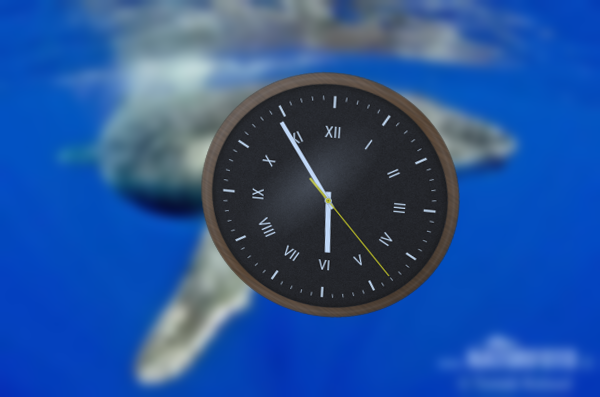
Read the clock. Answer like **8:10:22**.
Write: **5:54:23**
